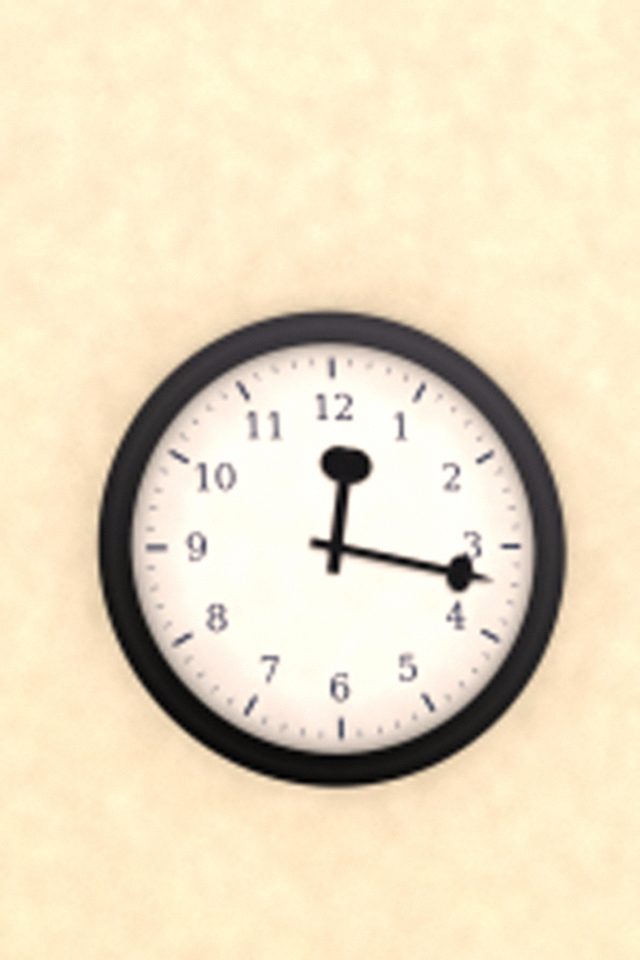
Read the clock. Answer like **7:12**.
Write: **12:17**
